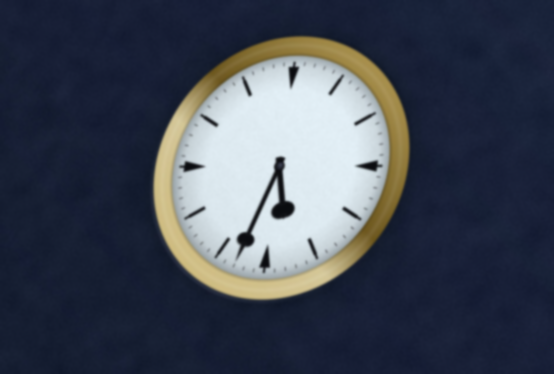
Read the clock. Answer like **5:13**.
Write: **5:33**
